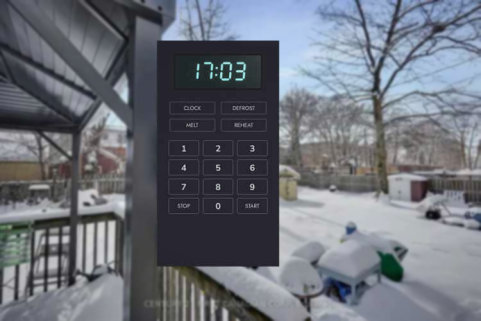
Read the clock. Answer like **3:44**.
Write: **17:03**
